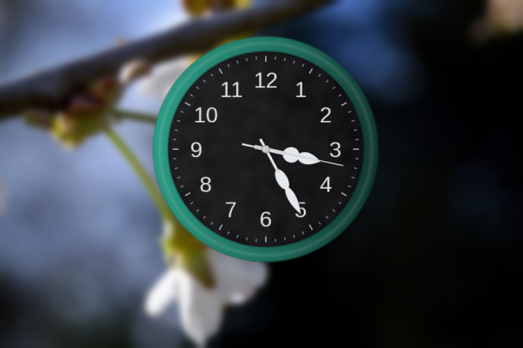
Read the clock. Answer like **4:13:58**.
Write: **3:25:17**
